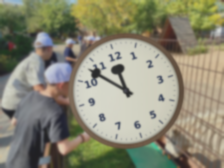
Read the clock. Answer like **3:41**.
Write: **11:53**
